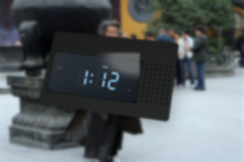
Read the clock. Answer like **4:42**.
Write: **1:12**
